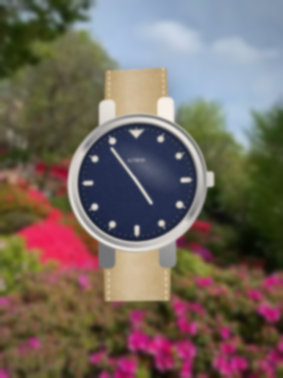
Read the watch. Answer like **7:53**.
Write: **4:54**
